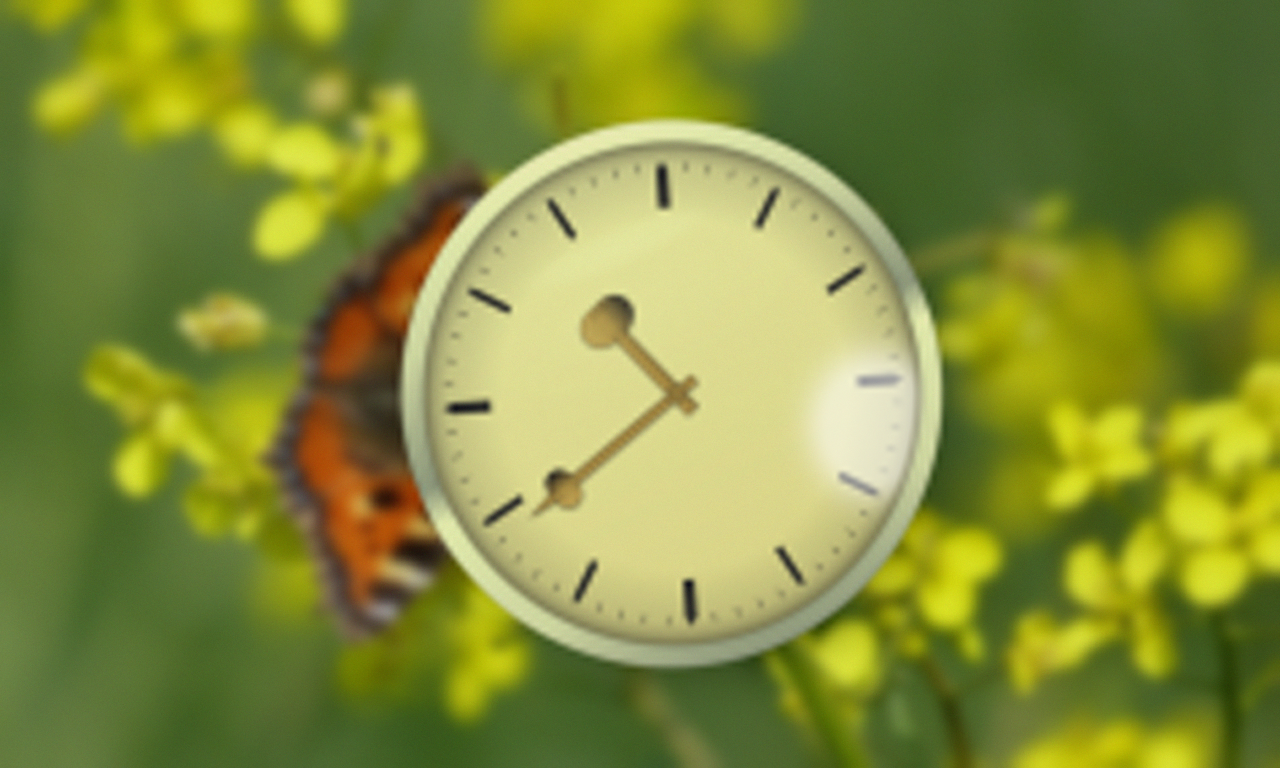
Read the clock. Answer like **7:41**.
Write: **10:39**
